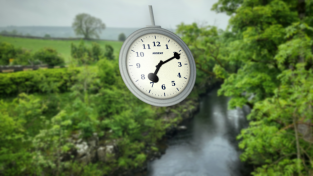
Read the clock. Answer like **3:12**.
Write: **7:11**
